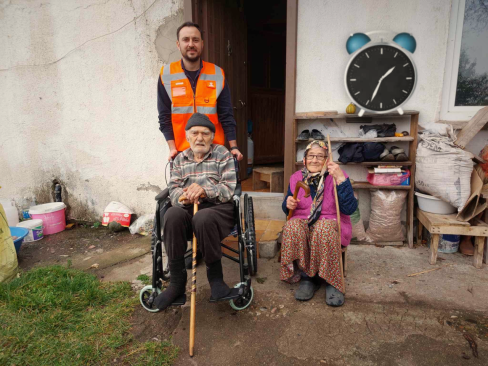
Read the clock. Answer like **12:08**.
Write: **1:34**
